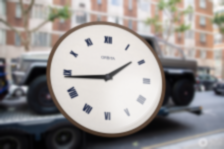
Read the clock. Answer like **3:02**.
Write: **1:44**
